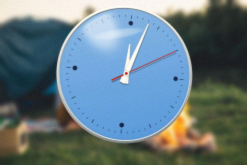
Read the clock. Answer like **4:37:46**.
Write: **12:03:10**
